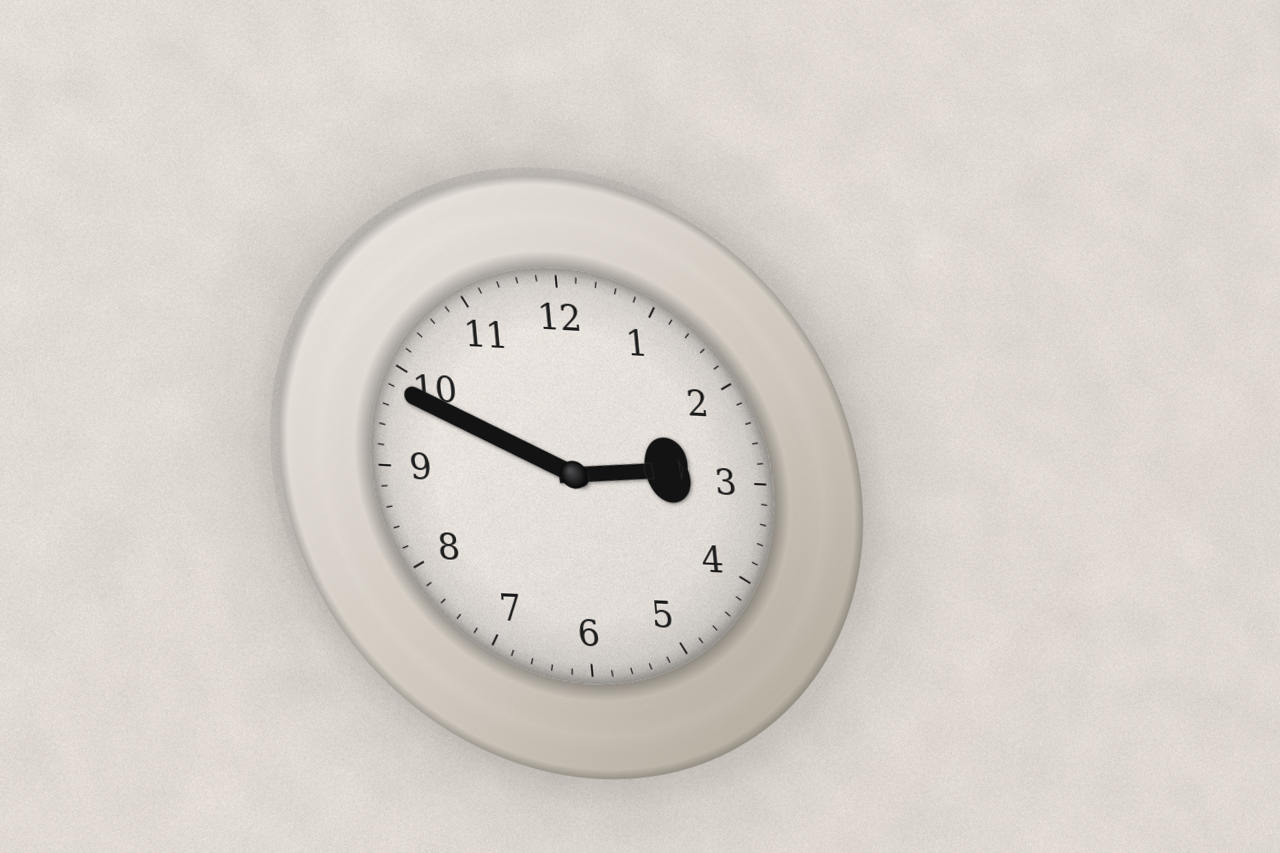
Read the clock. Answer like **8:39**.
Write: **2:49**
